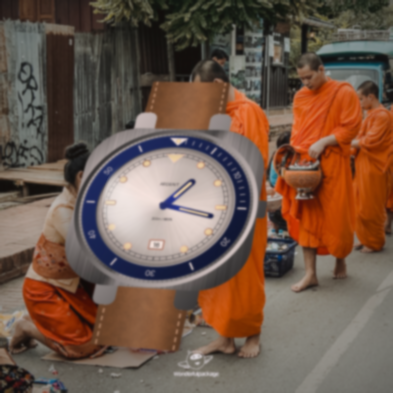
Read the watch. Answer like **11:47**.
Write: **1:17**
